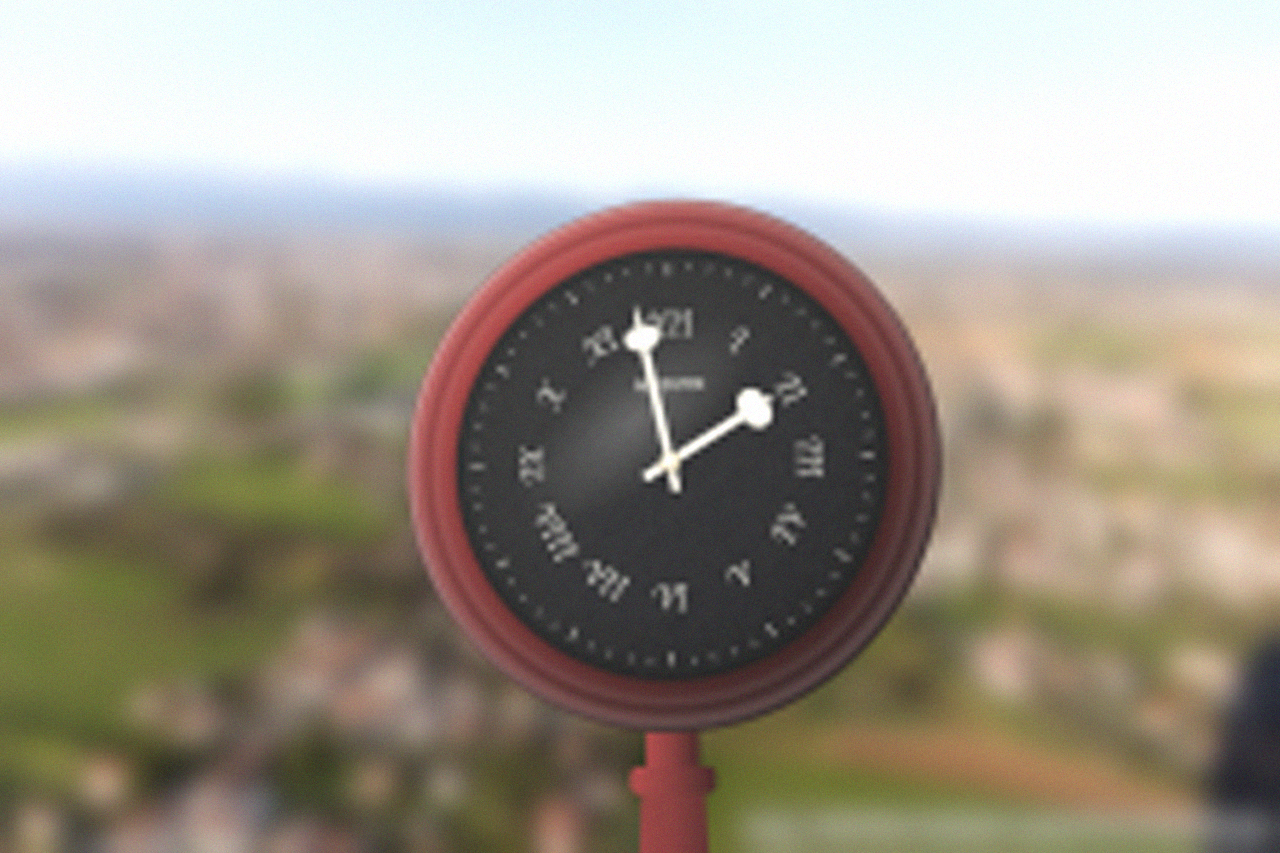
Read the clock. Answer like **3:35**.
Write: **1:58**
